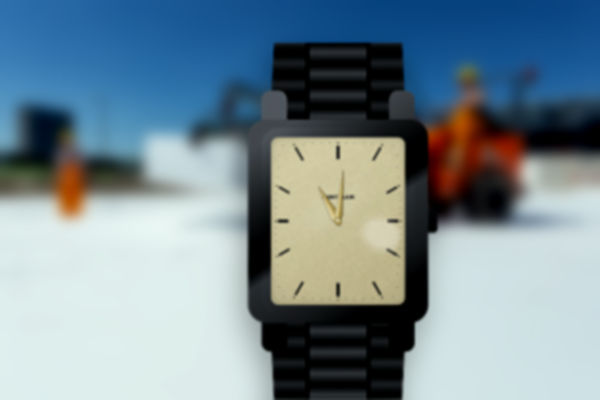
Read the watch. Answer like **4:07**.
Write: **11:01**
